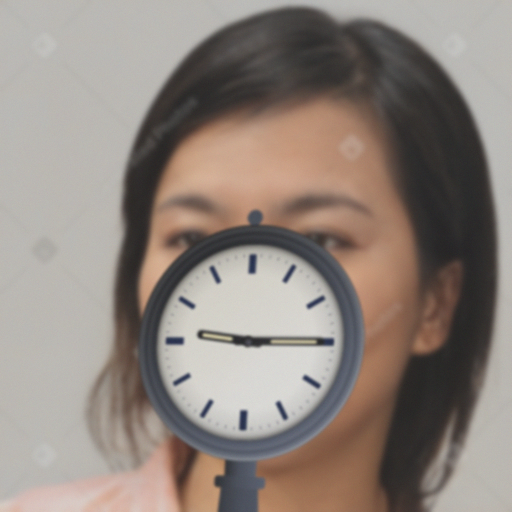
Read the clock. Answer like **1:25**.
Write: **9:15**
